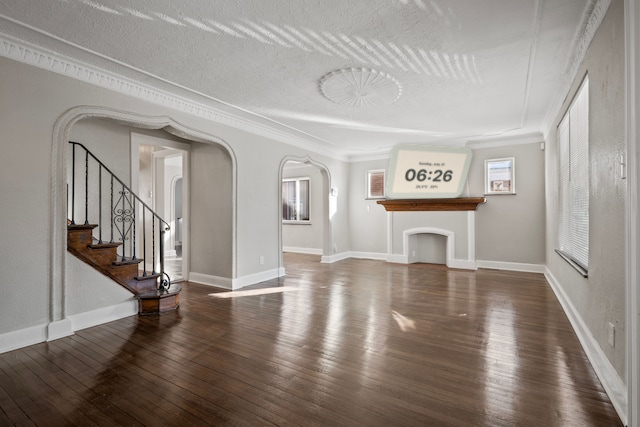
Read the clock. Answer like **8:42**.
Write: **6:26**
